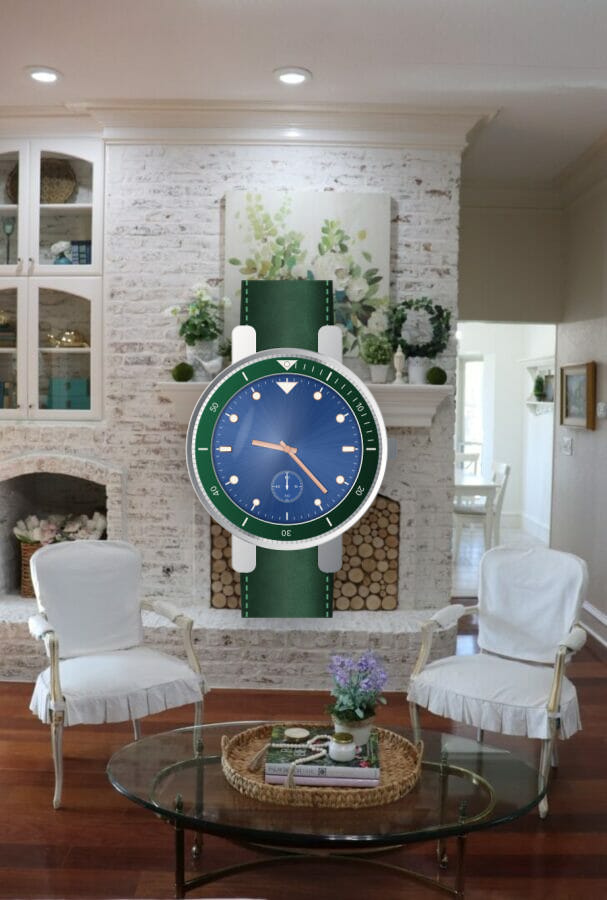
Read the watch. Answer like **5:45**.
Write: **9:23**
